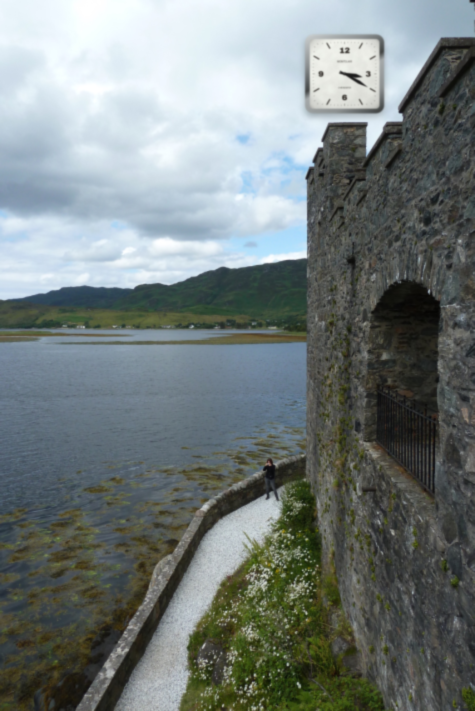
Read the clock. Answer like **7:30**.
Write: **3:20**
